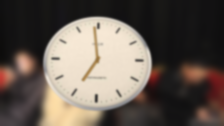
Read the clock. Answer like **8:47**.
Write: **6:59**
